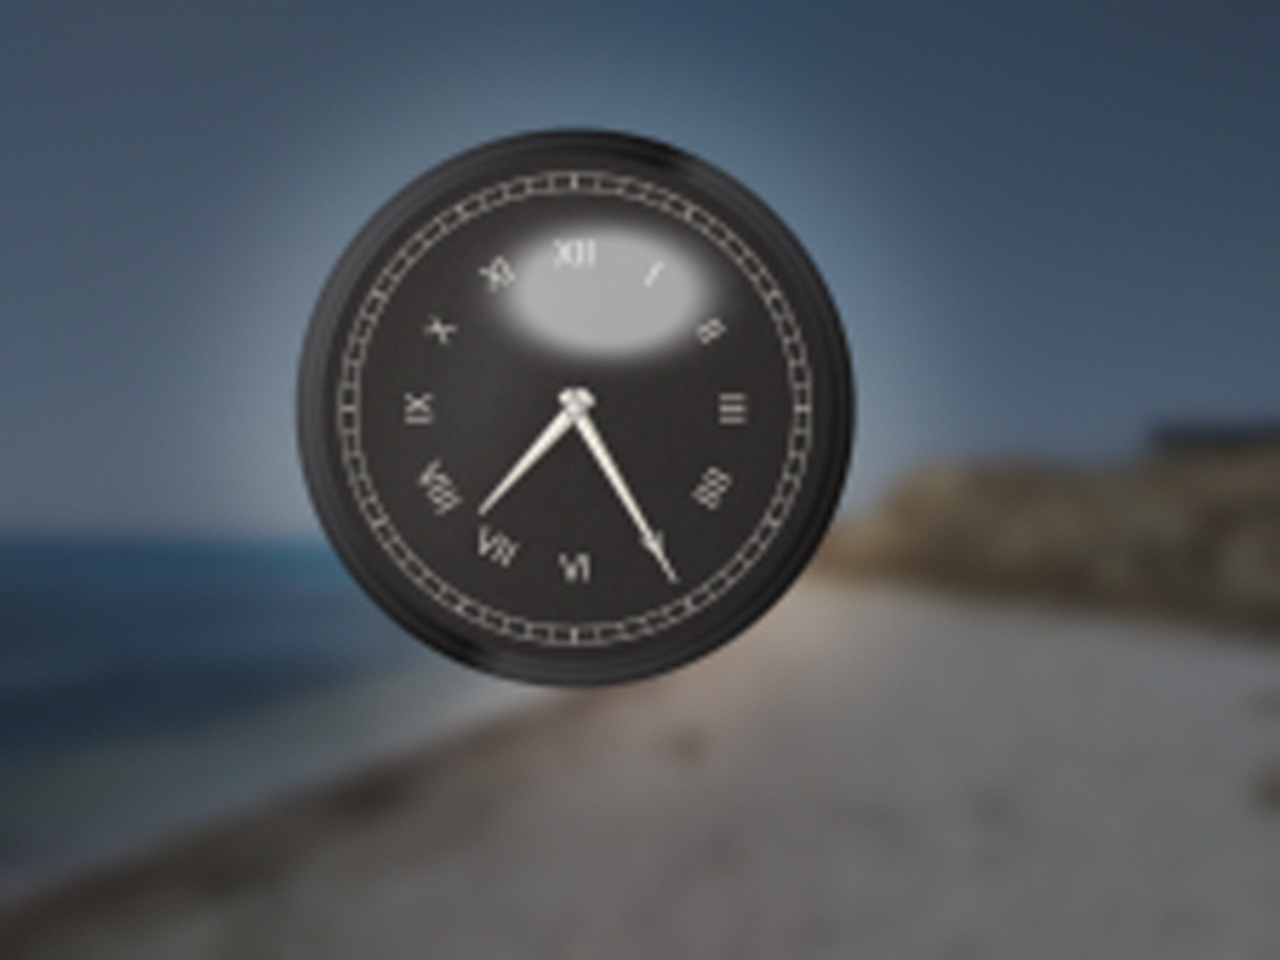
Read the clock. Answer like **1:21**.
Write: **7:25**
